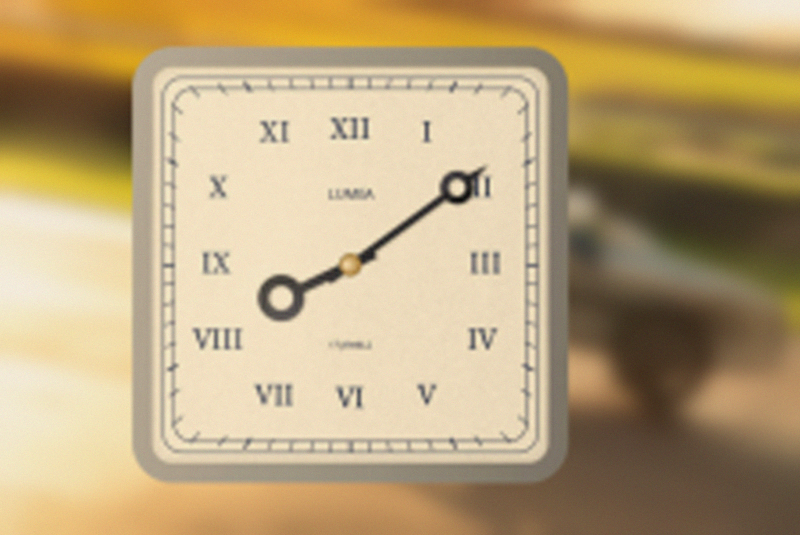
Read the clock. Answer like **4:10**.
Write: **8:09**
